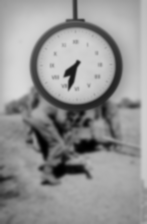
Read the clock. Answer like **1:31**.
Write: **7:33**
